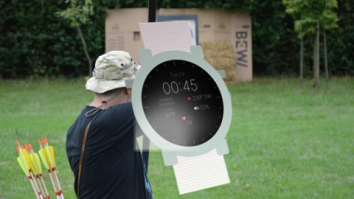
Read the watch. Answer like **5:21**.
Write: **0:45**
